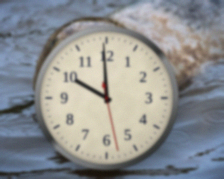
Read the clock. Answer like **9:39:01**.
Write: **9:59:28**
